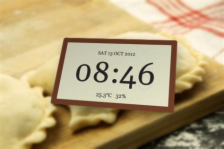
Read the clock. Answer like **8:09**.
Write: **8:46**
